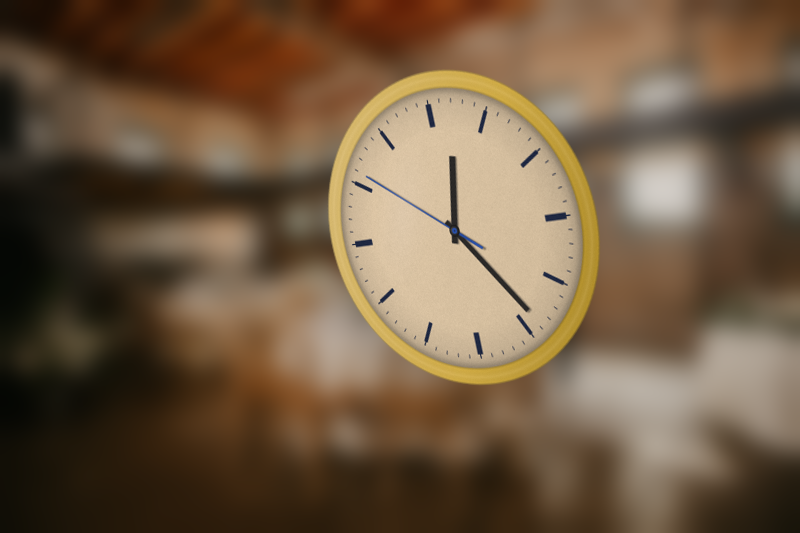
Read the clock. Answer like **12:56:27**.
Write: **12:23:51**
